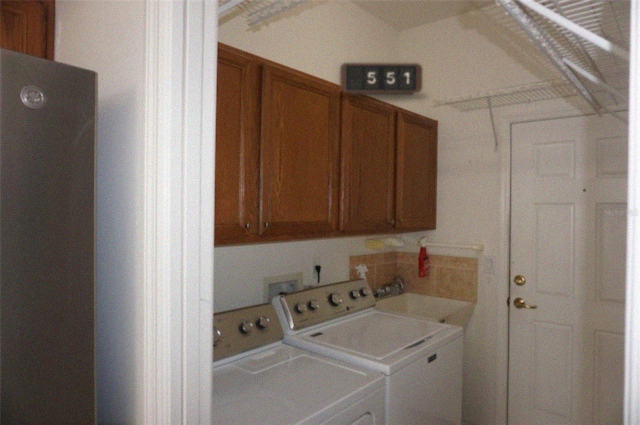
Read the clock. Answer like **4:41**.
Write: **5:51**
